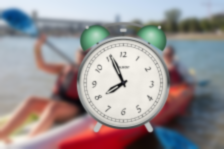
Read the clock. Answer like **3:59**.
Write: **7:56**
